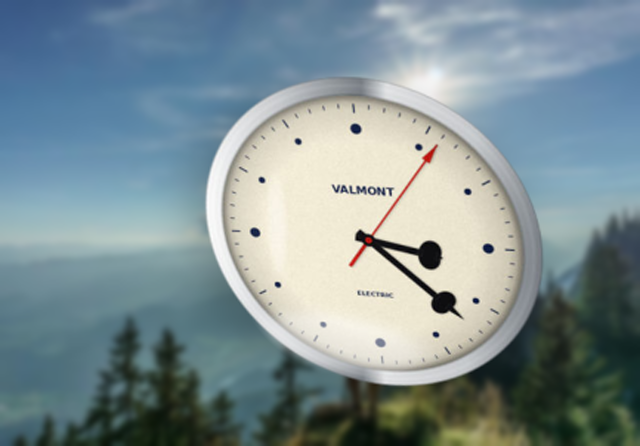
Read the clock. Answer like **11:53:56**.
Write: **3:22:06**
